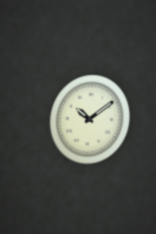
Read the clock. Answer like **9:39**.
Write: **10:09**
